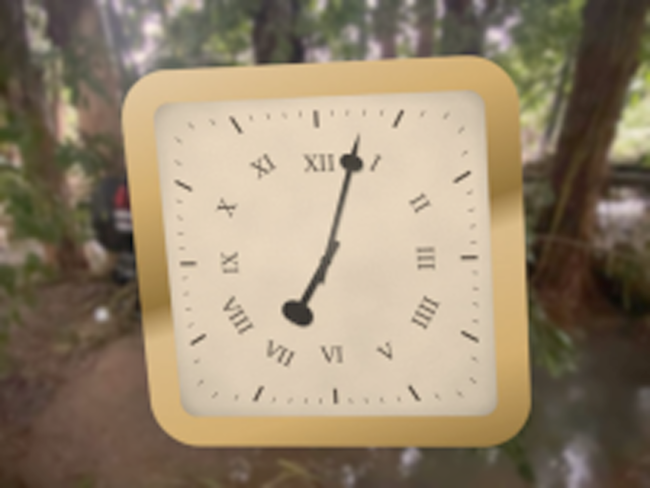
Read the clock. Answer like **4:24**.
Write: **7:03**
